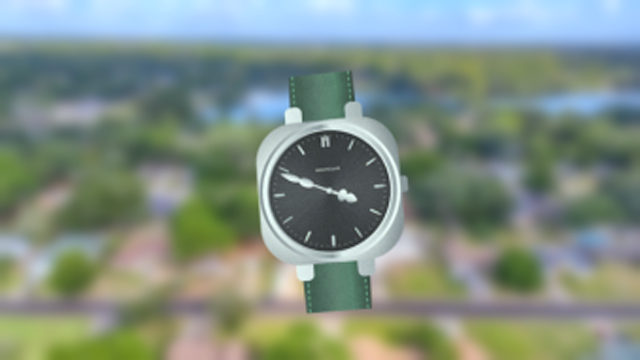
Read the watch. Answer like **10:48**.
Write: **3:49**
